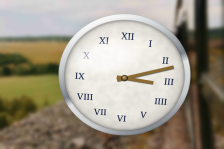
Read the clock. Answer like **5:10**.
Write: **3:12**
